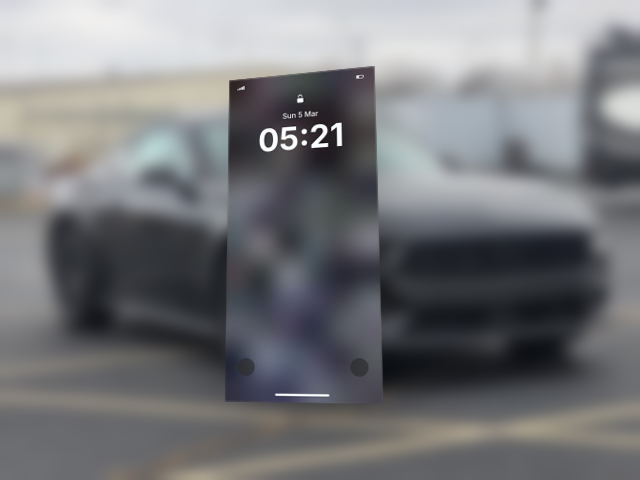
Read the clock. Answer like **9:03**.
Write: **5:21**
